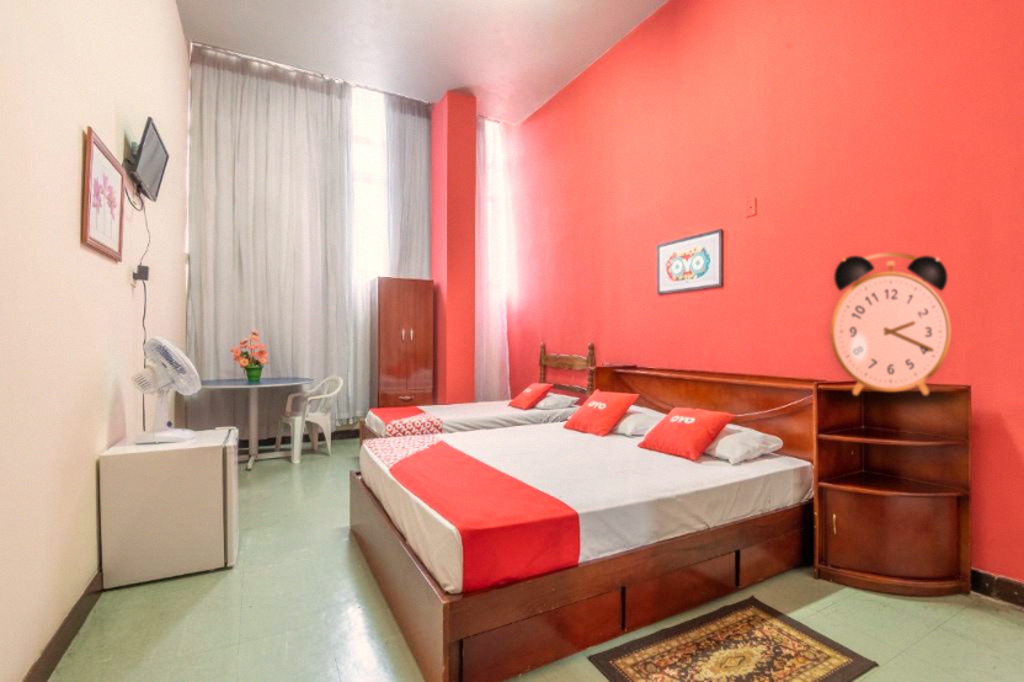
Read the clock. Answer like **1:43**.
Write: **2:19**
